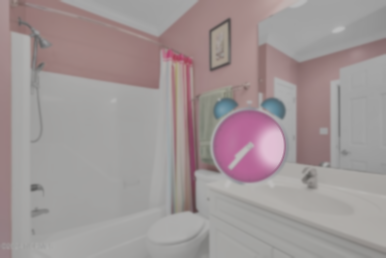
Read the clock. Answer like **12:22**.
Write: **7:37**
